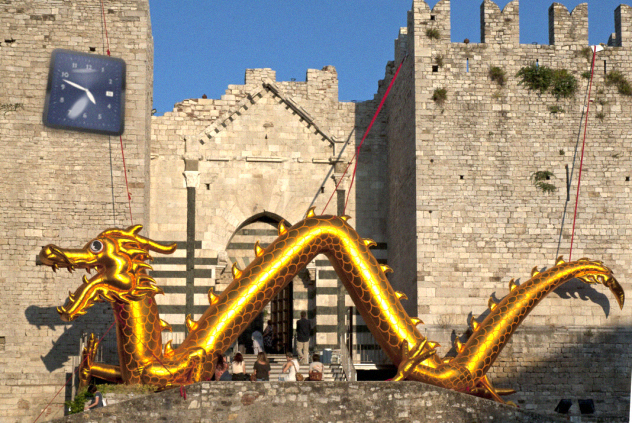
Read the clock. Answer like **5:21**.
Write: **4:48**
